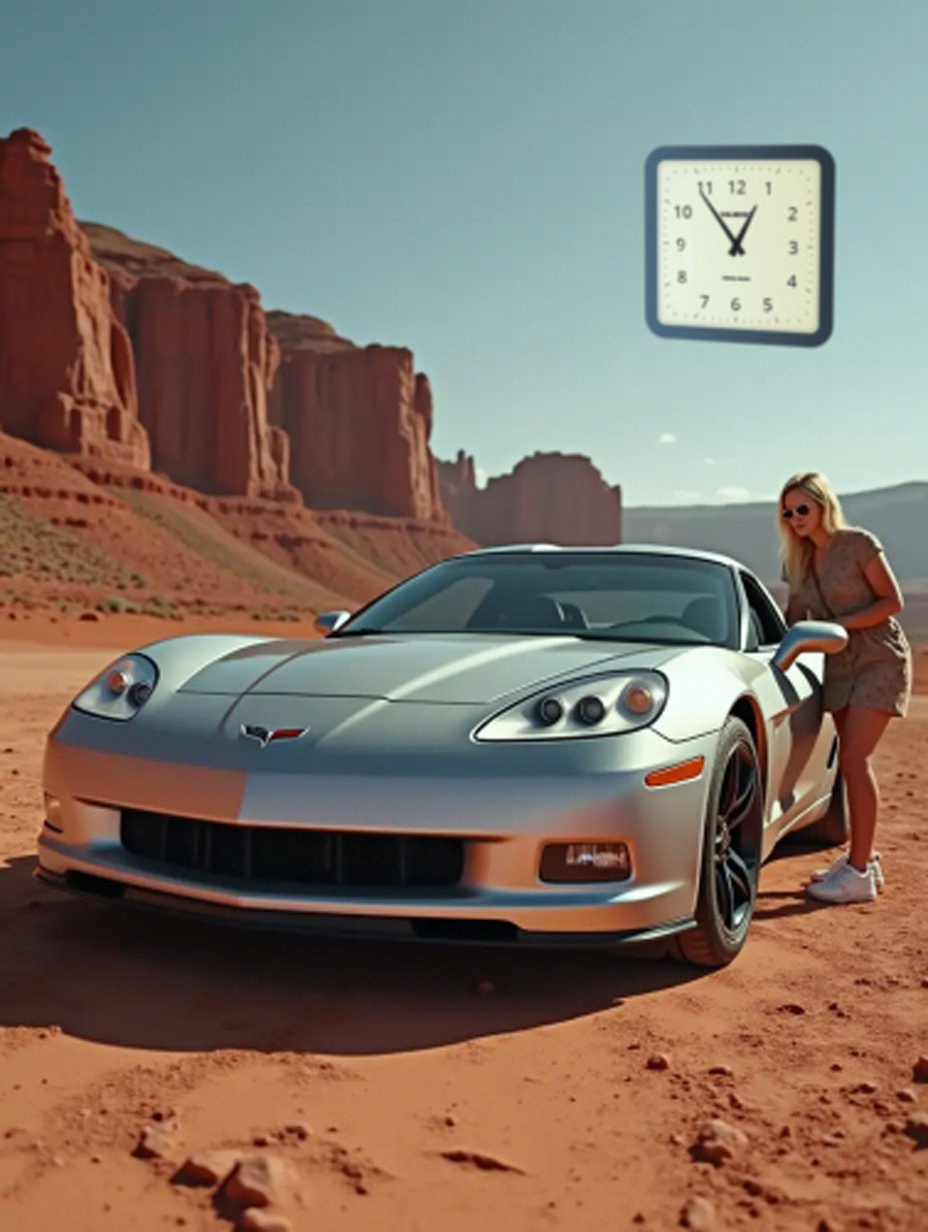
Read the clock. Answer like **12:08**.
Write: **12:54**
